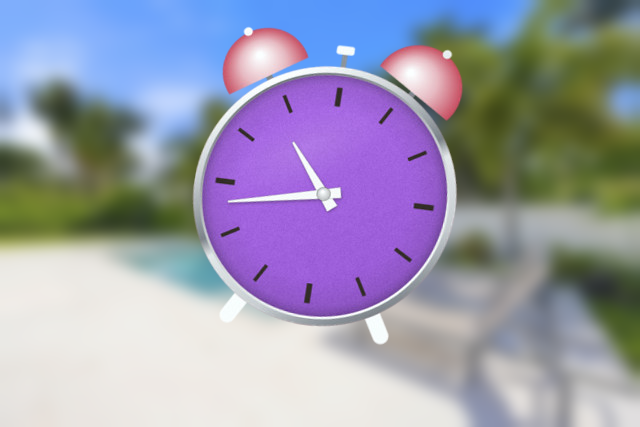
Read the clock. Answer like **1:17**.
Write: **10:43**
